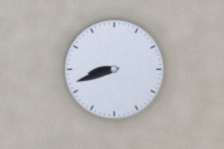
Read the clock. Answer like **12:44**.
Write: **8:42**
